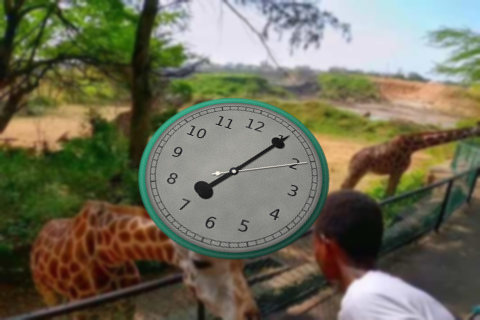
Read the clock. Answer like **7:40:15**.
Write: **7:05:10**
